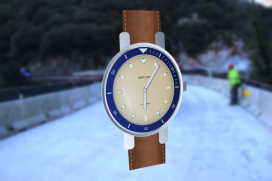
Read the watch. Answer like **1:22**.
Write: **6:06**
